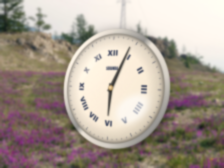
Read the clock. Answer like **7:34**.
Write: **6:04**
